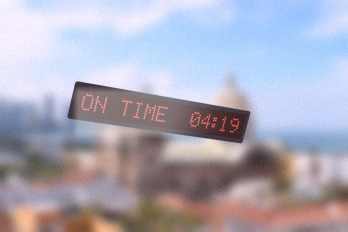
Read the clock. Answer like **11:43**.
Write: **4:19**
